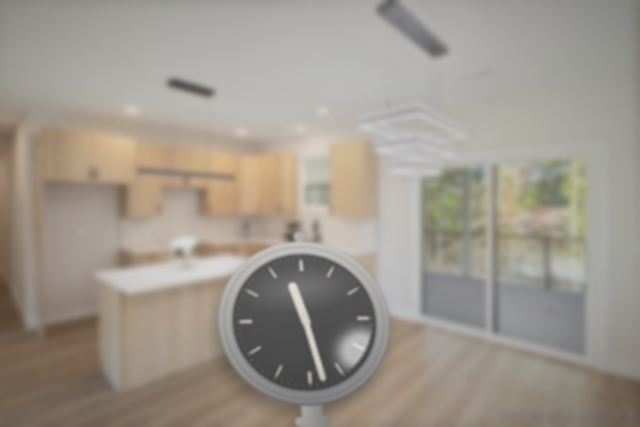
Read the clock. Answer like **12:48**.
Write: **11:28**
